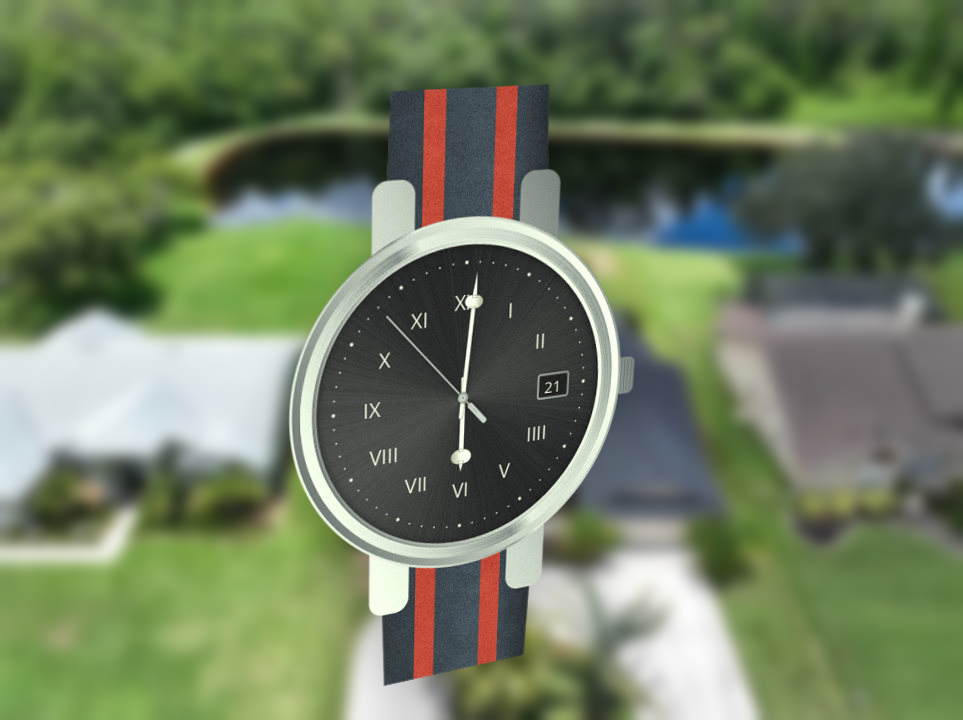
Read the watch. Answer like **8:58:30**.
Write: **6:00:53**
